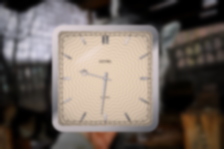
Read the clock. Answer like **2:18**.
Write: **9:31**
